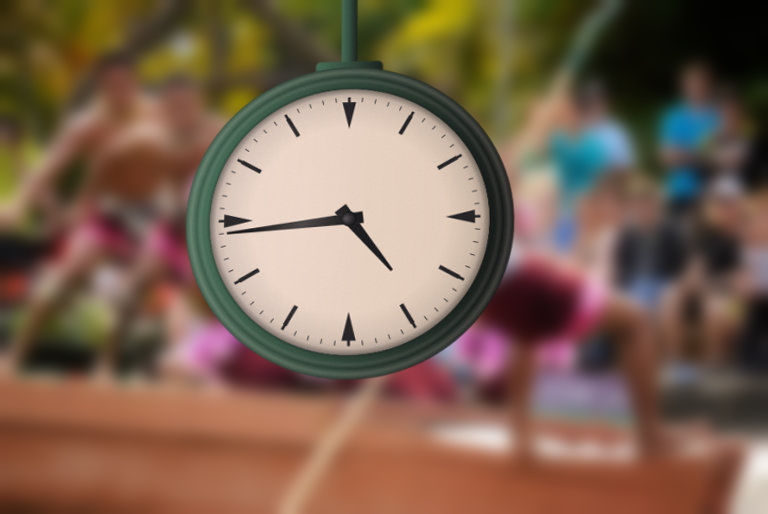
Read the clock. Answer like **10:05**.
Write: **4:44**
